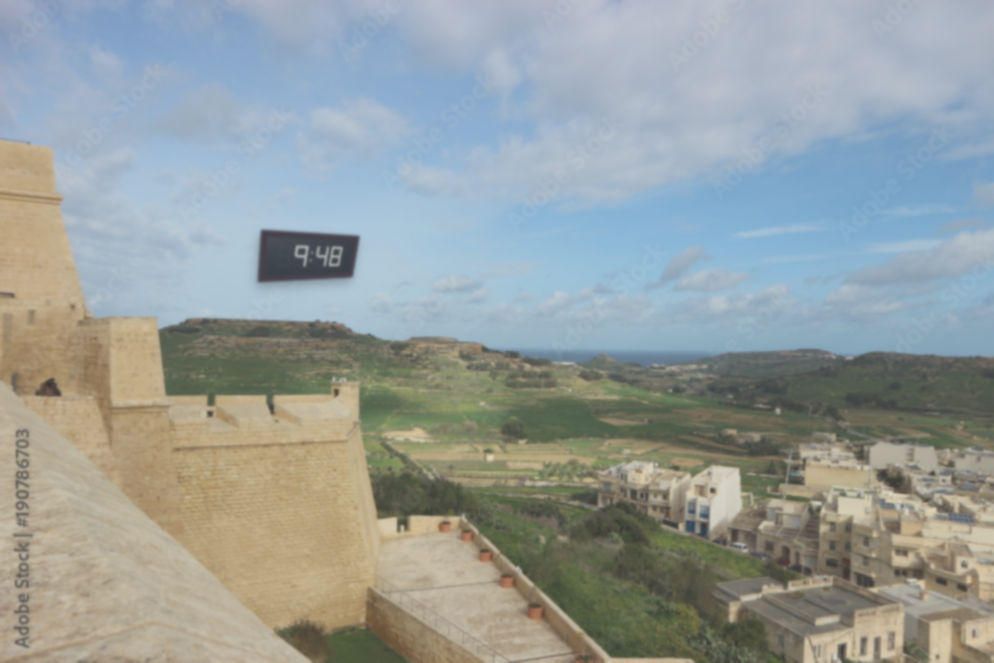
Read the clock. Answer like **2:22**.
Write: **9:48**
